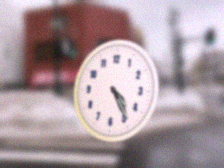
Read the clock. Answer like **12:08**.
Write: **4:24**
